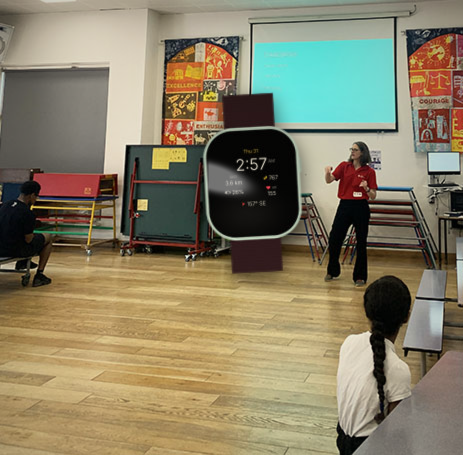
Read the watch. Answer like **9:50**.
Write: **2:57**
